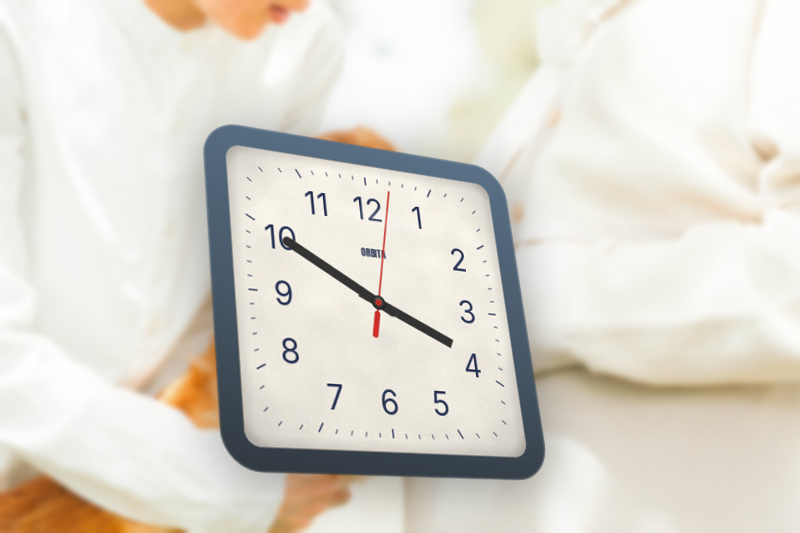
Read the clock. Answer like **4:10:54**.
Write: **3:50:02**
